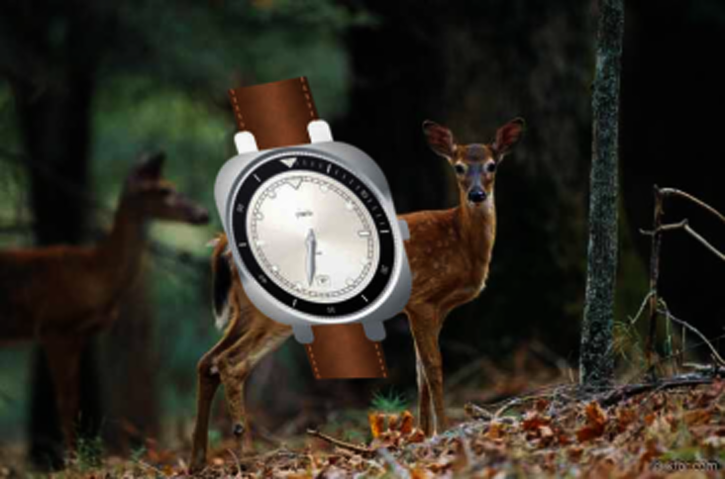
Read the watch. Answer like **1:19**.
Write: **6:33**
